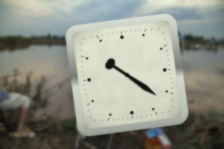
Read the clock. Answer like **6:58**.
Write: **10:22**
